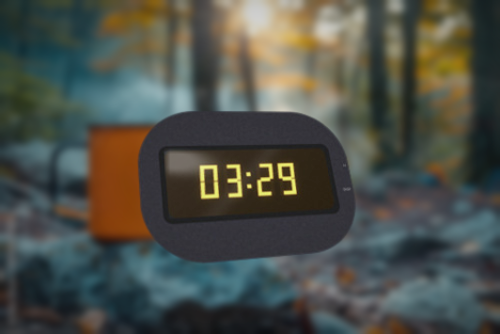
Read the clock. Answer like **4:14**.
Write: **3:29**
